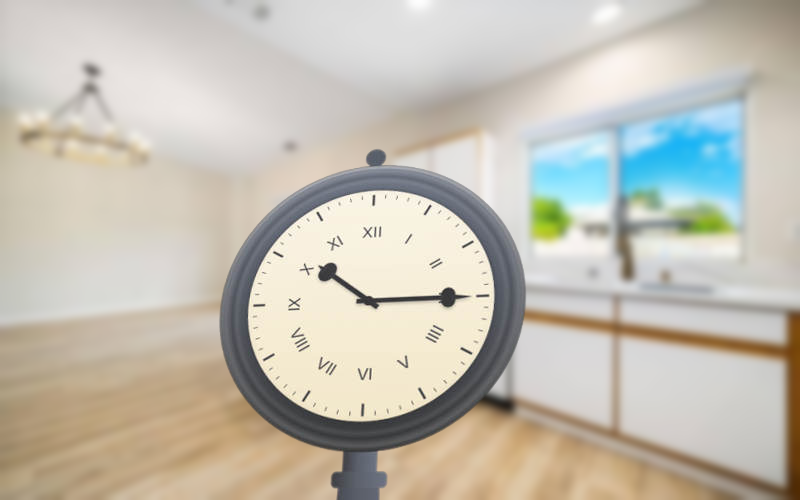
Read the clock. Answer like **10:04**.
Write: **10:15**
